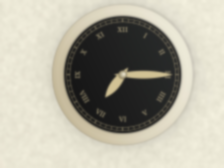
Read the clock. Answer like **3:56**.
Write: **7:15**
